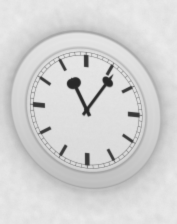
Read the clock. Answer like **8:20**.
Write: **11:06**
